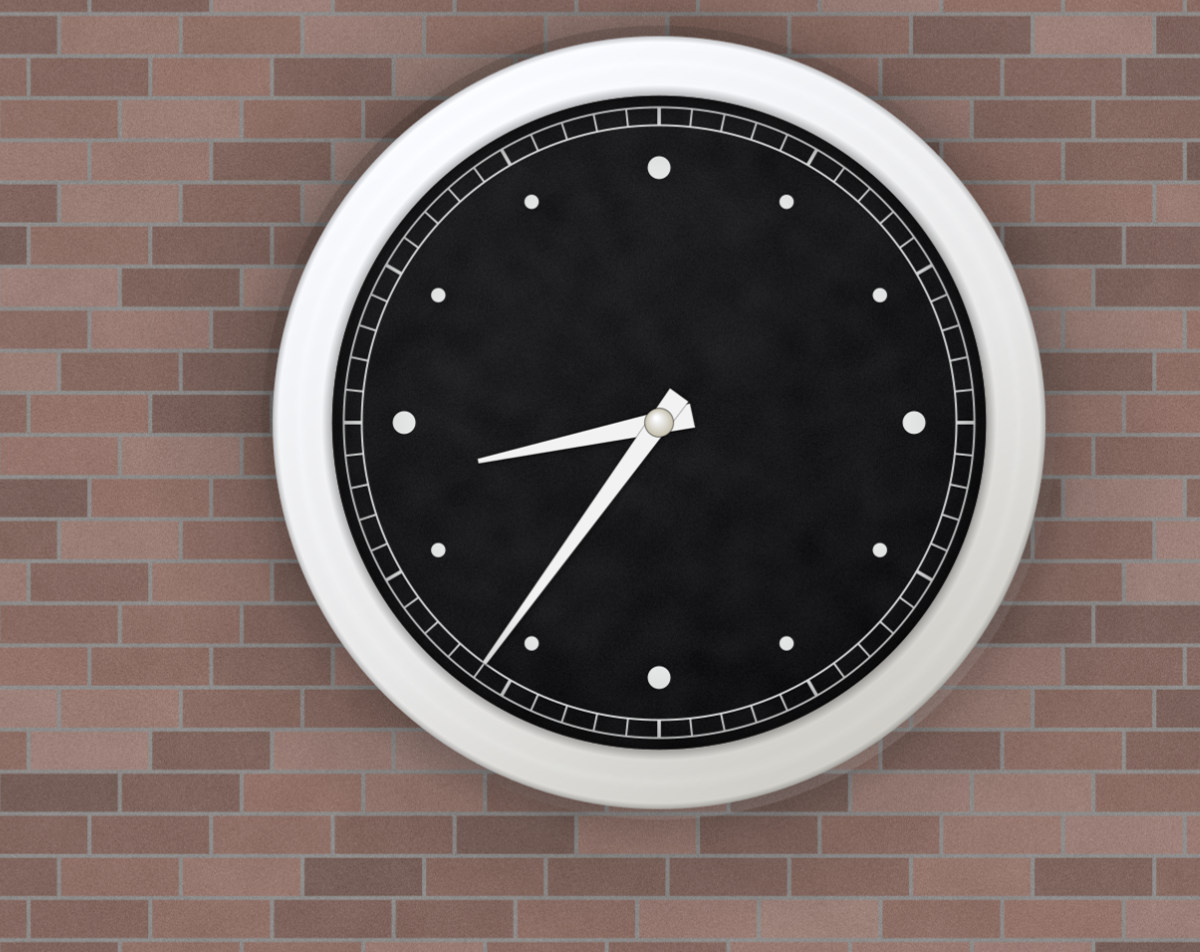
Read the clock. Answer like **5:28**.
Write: **8:36**
